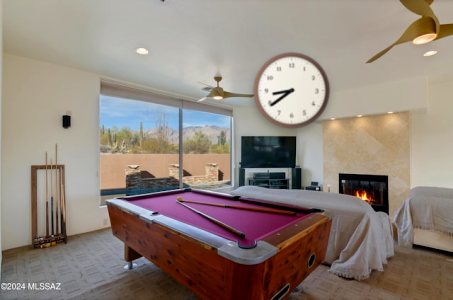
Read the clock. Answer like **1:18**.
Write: **8:39**
